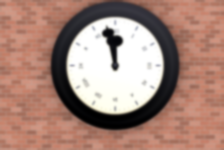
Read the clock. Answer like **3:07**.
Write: **11:58**
